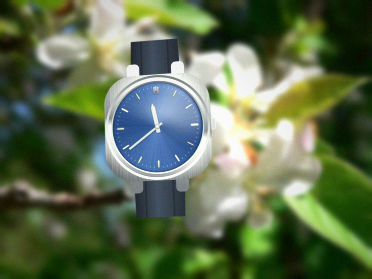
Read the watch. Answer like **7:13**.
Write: **11:39**
